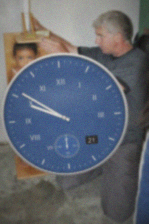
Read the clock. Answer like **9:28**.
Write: **9:51**
